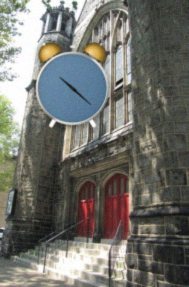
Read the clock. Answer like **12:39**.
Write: **10:22**
